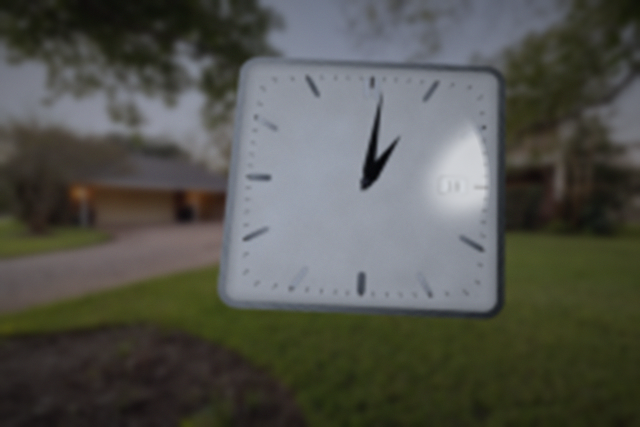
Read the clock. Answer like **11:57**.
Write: **1:01**
